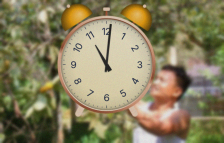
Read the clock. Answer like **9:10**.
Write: **11:01**
